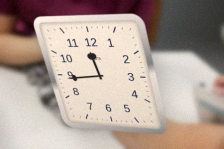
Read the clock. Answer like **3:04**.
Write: **11:44**
